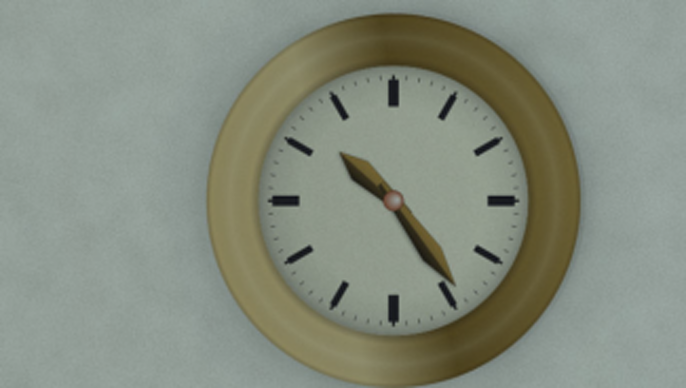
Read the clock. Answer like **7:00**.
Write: **10:24**
